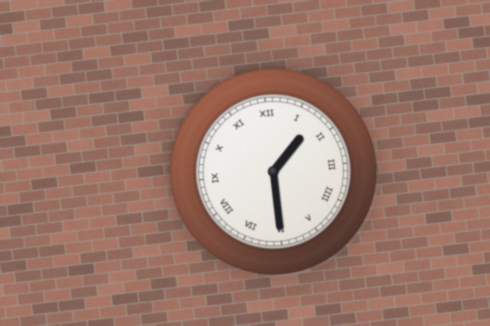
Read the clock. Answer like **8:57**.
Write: **1:30**
